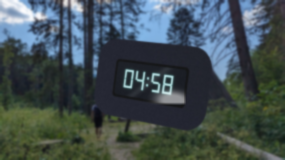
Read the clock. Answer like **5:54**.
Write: **4:58**
